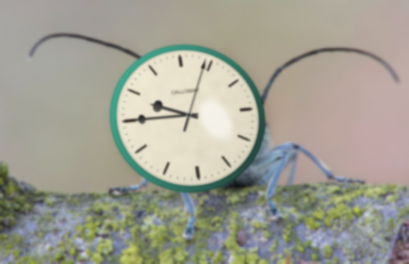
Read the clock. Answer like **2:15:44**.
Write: **9:45:04**
